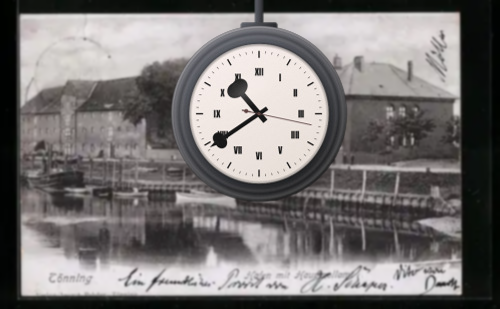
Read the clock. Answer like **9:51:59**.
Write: **10:39:17**
